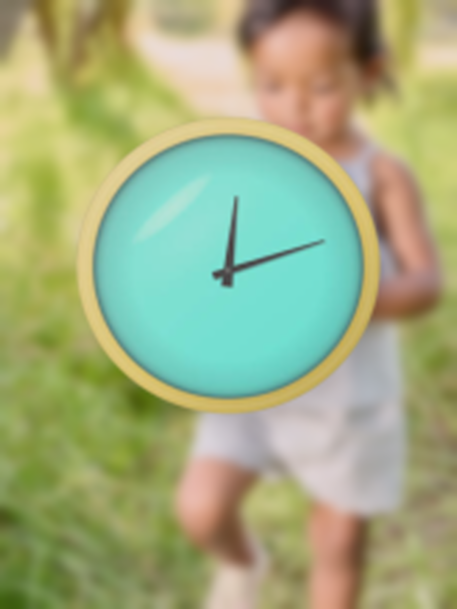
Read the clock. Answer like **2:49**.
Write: **12:12**
